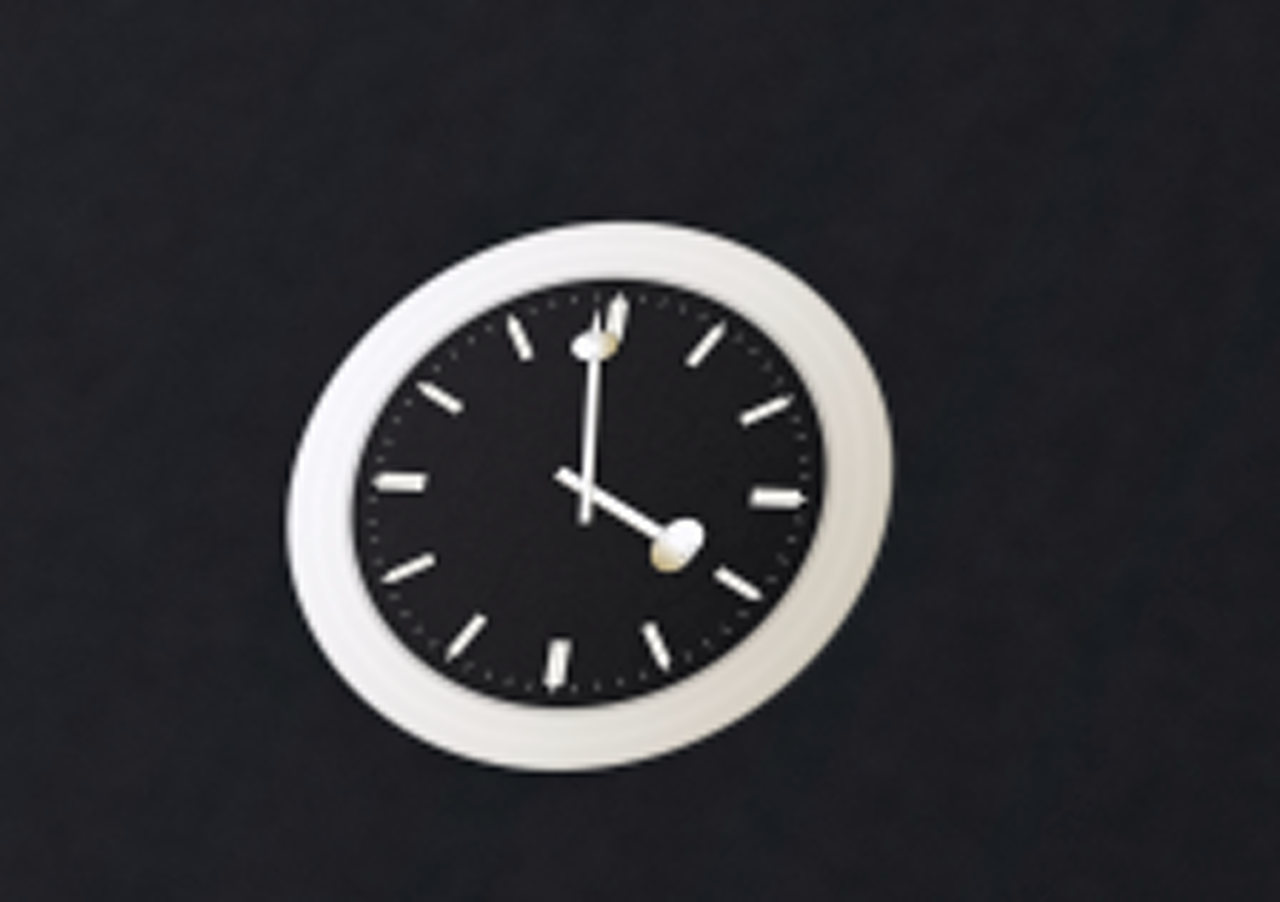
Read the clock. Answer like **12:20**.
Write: **3:59**
